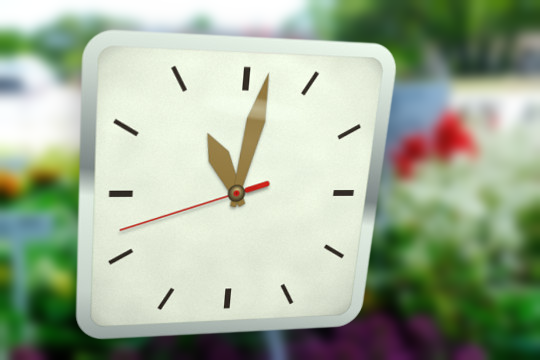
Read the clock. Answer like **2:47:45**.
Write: **11:01:42**
